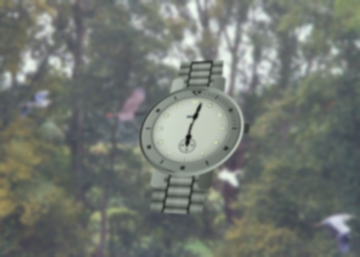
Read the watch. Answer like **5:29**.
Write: **6:02**
